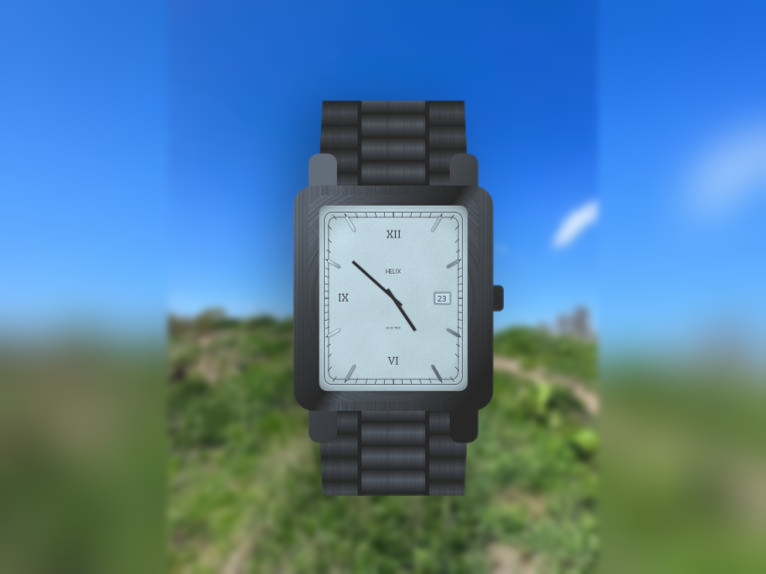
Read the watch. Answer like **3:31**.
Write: **4:52**
